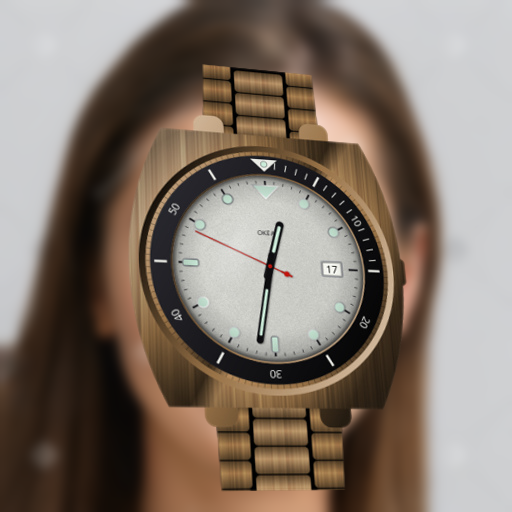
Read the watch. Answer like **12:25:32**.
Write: **12:31:49**
